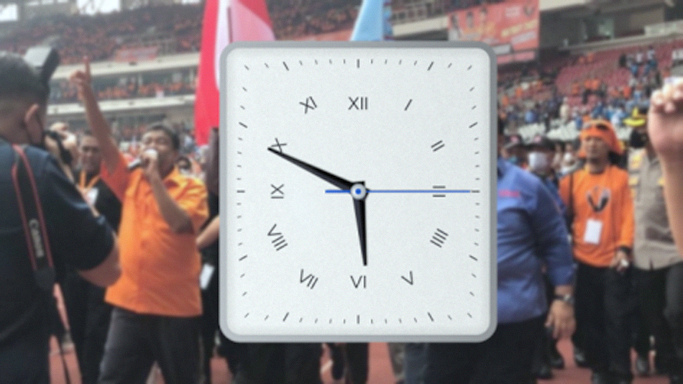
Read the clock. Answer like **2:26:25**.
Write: **5:49:15**
